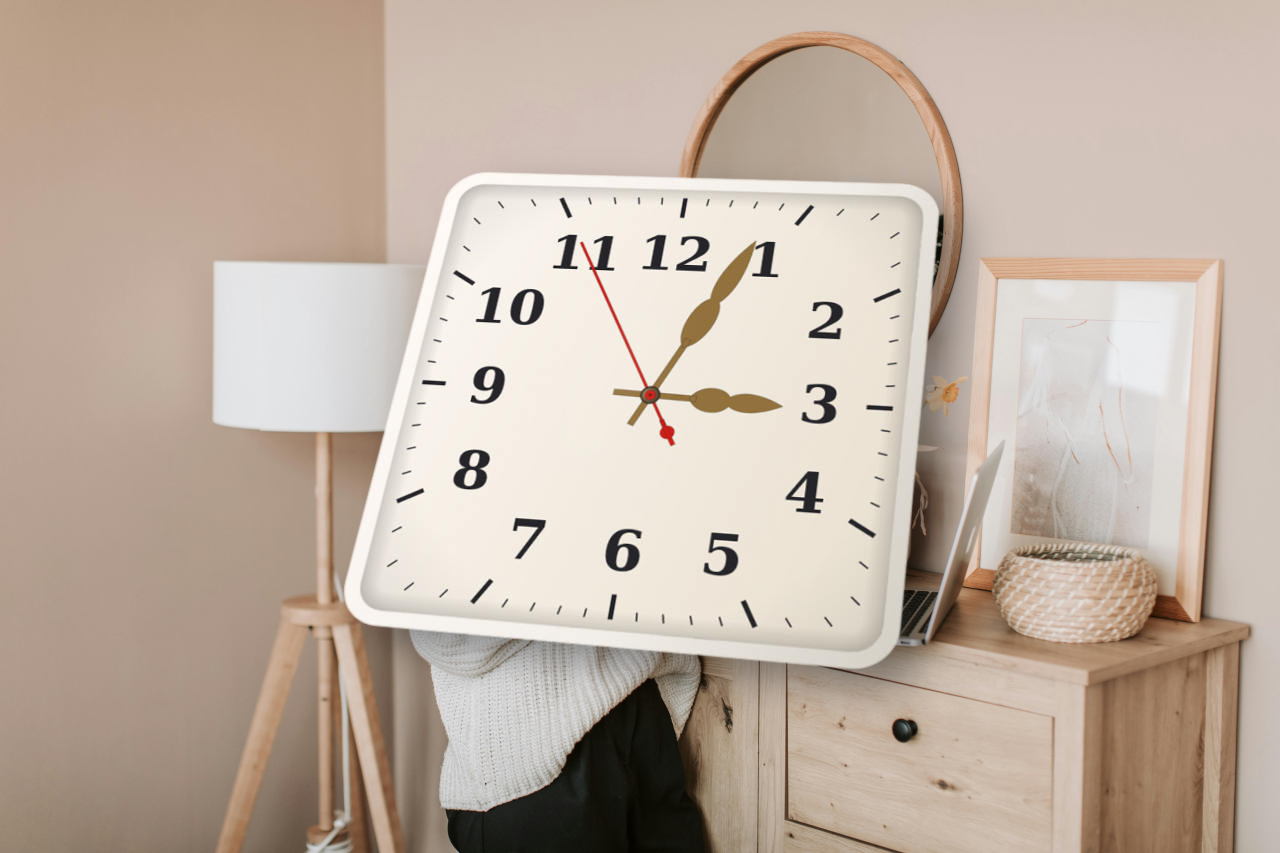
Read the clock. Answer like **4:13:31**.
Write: **3:03:55**
